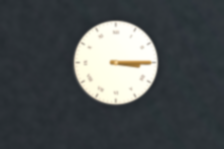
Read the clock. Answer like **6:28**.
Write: **3:15**
